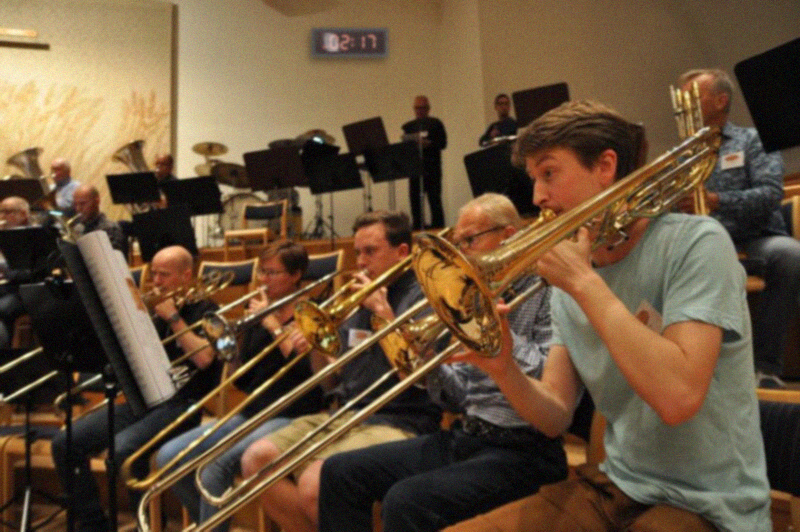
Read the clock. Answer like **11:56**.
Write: **2:17**
